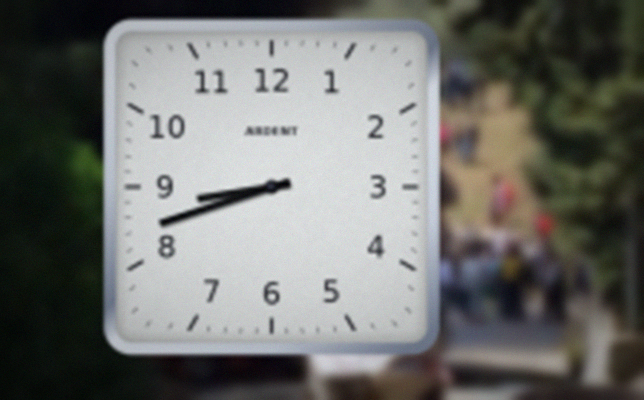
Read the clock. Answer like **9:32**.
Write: **8:42**
